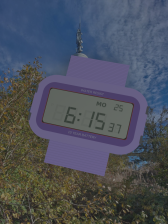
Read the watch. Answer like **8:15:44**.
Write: **6:15:37**
